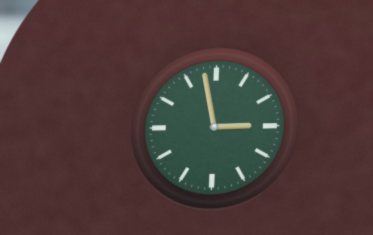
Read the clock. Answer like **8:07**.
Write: **2:58**
